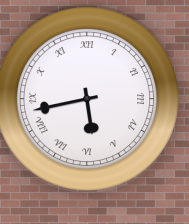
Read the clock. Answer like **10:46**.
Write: **5:43**
